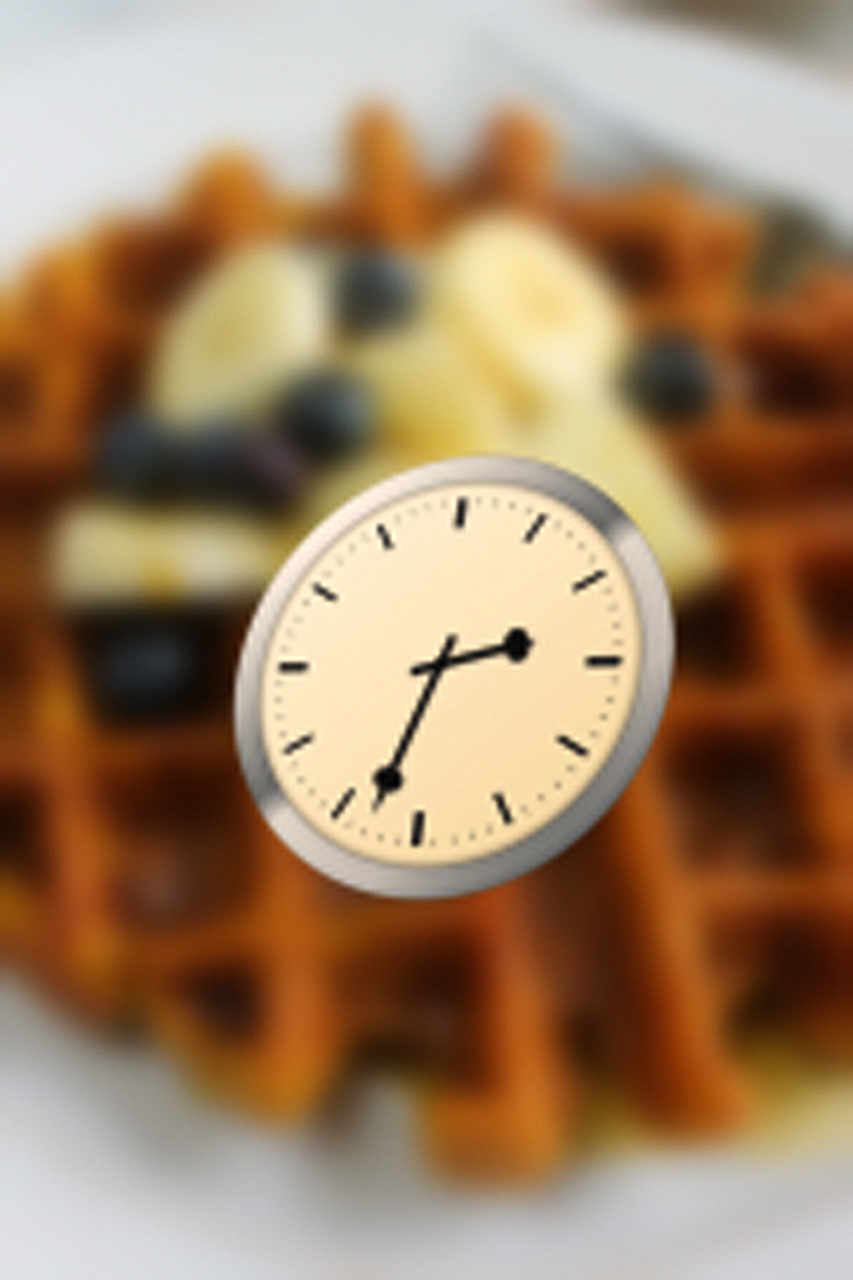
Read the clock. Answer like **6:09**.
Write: **2:33**
